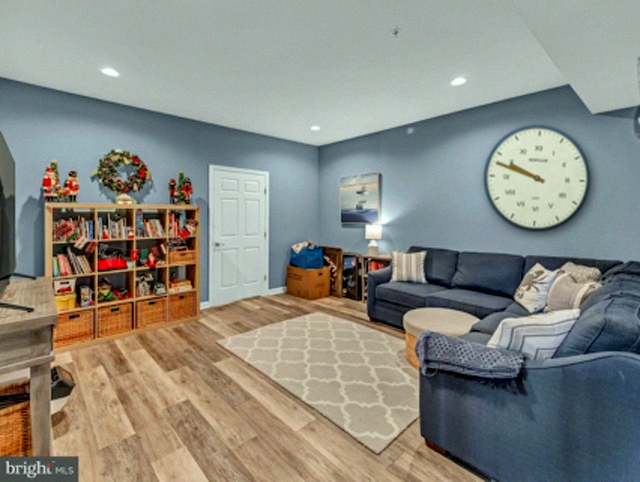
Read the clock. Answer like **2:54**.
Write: **9:48**
